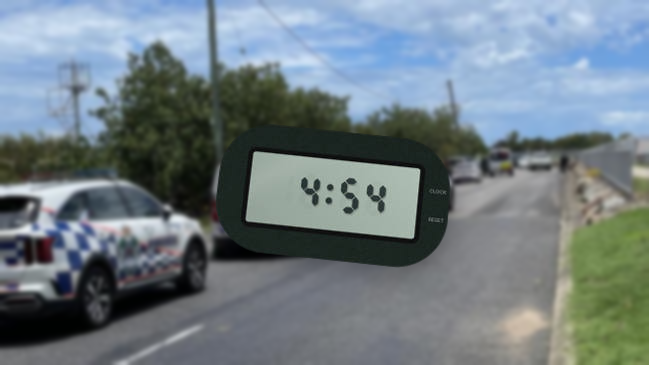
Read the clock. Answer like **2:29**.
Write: **4:54**
